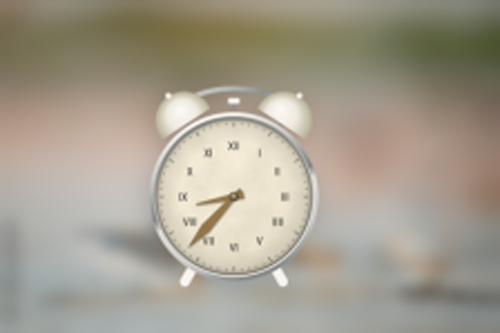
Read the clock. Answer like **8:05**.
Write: **8:37**
